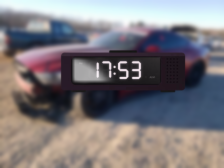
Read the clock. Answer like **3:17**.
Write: **17:53**
